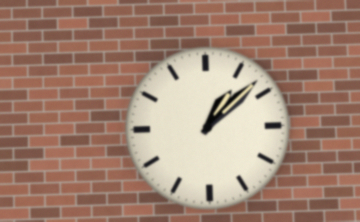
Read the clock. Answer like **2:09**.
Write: **1:08**
